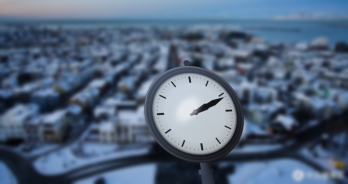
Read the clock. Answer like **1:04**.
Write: **2:11**
